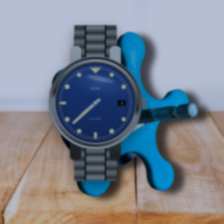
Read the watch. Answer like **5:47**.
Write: **7:38**
